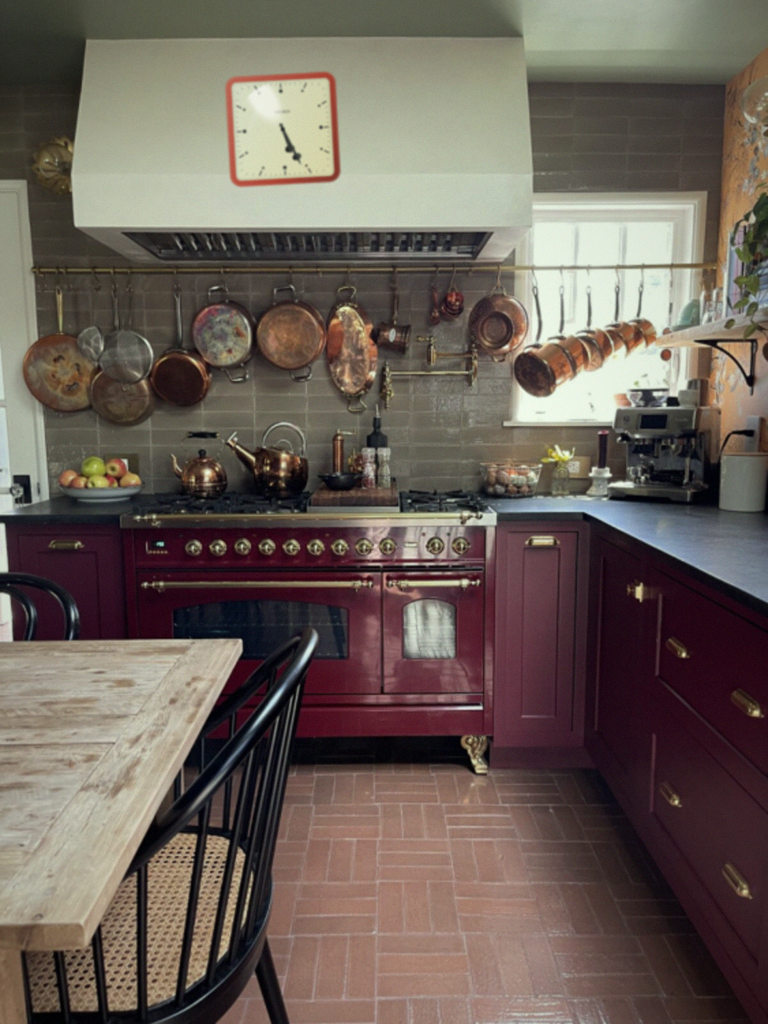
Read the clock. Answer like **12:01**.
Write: **5:26**
